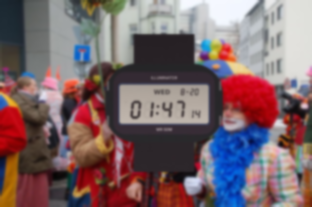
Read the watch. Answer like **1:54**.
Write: **1:47**
